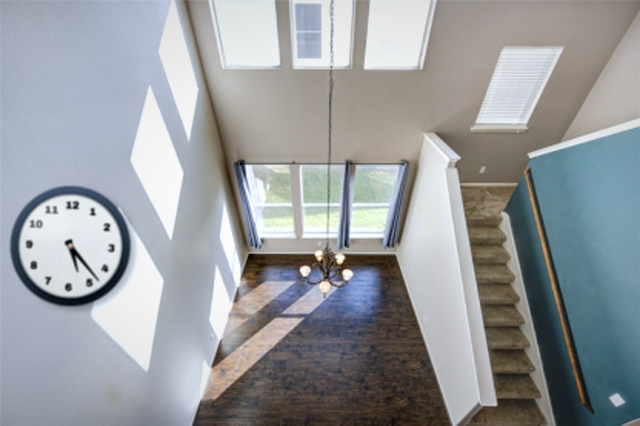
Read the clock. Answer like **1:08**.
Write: **5:23**
